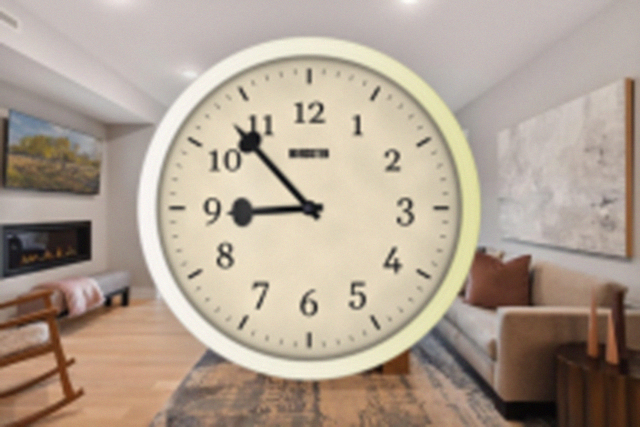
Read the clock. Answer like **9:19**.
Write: **8:53**
